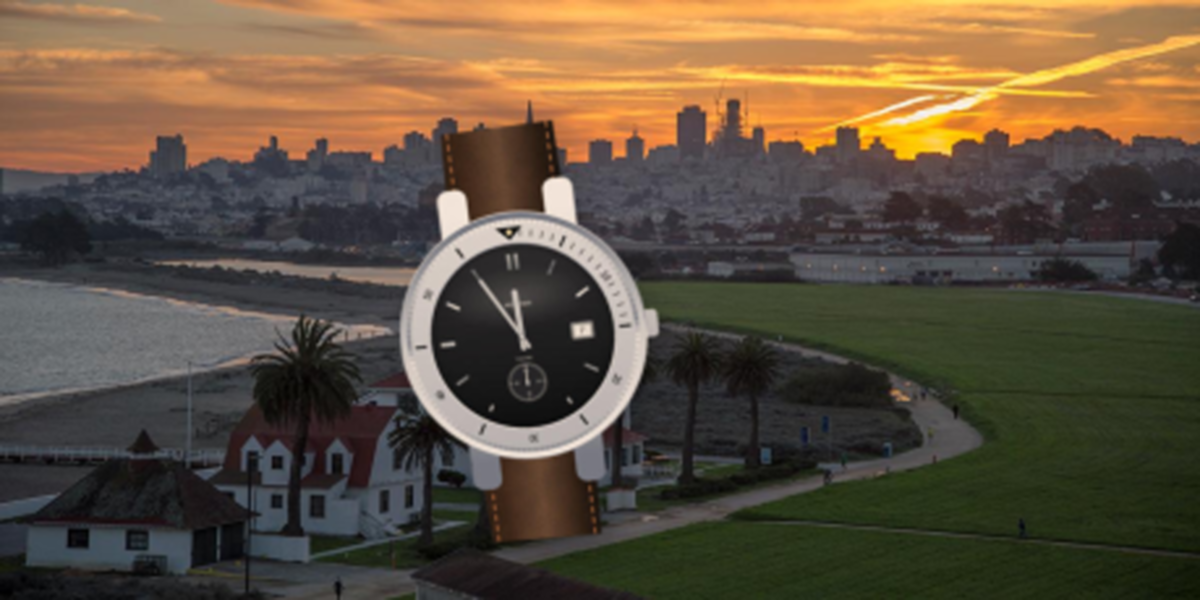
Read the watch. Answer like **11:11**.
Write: **11:55**
